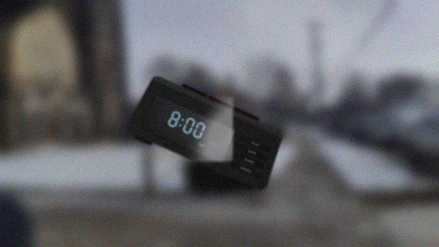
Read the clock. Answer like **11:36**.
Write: **8:00**
